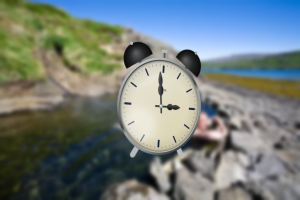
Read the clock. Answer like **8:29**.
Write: **2:59**
